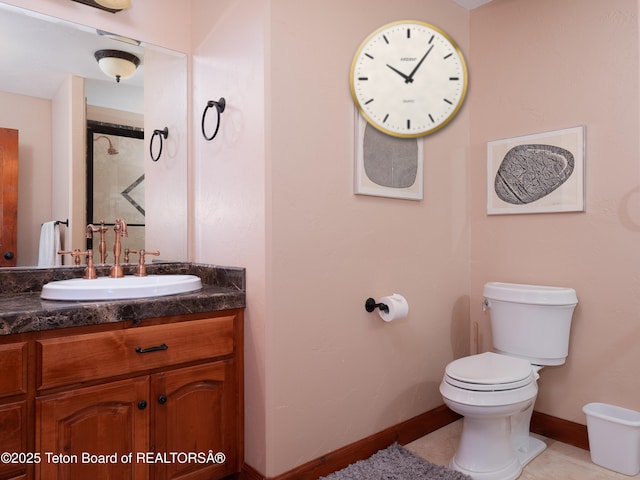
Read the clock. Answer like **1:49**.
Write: **10:06**
